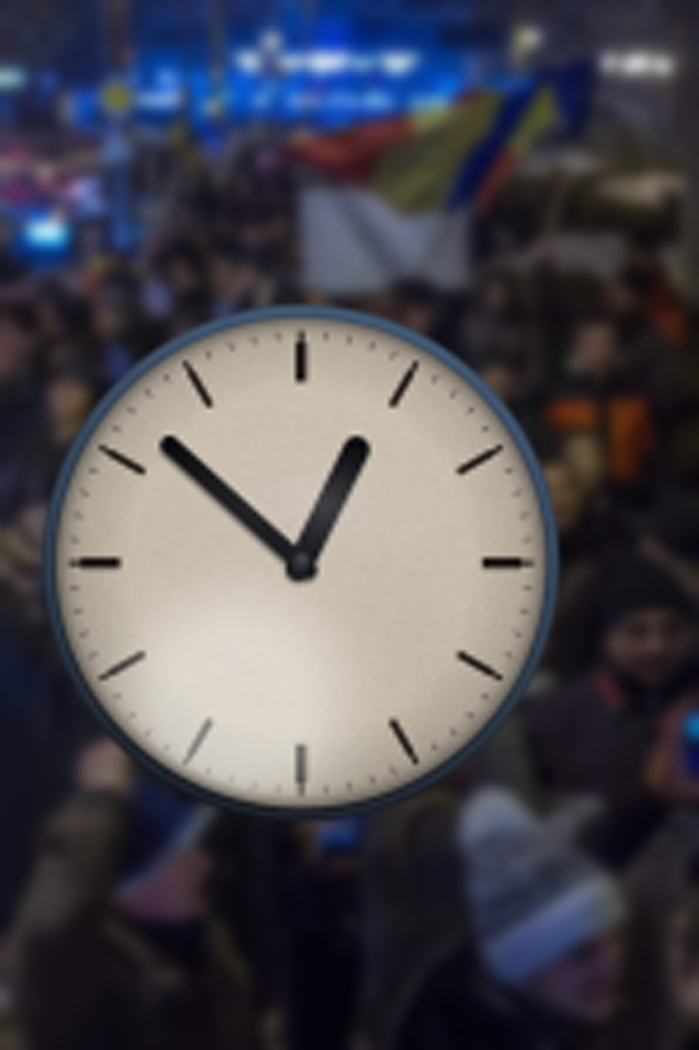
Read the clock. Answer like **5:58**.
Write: **12:52**
